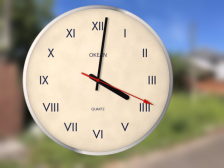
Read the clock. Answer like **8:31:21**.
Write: **4:01:19**
